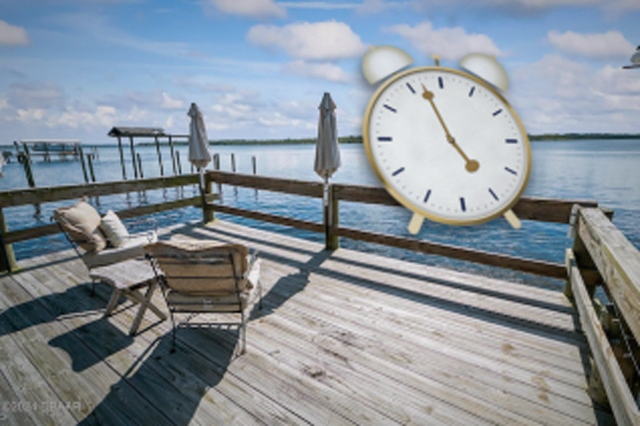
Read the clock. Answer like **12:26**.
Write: **4:57**
